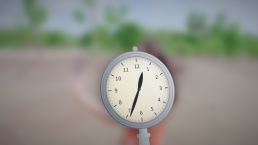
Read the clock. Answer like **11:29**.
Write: **12:34**
